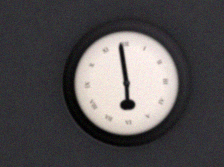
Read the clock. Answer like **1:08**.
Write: **5:59**
